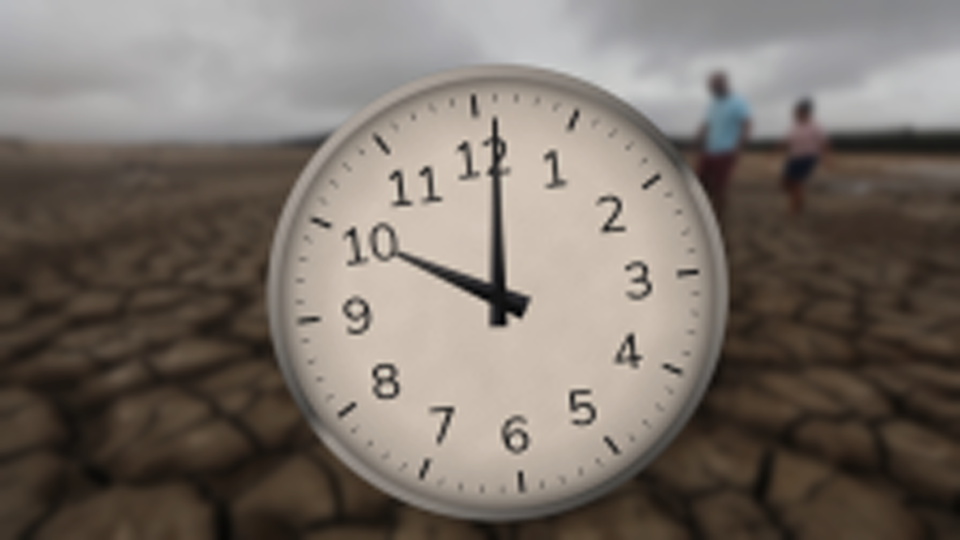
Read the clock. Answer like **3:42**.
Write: **10:01**
